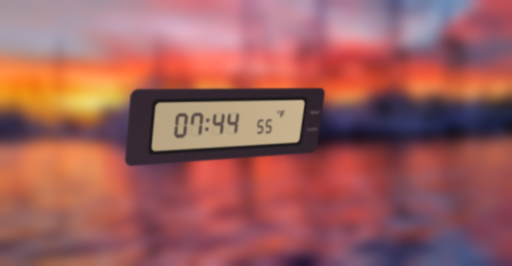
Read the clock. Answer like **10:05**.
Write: **7:44**
